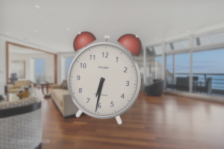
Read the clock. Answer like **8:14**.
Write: **6:31**
